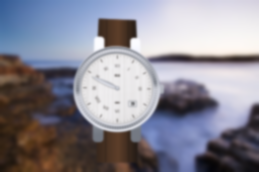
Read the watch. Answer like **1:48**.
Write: **9:49**
